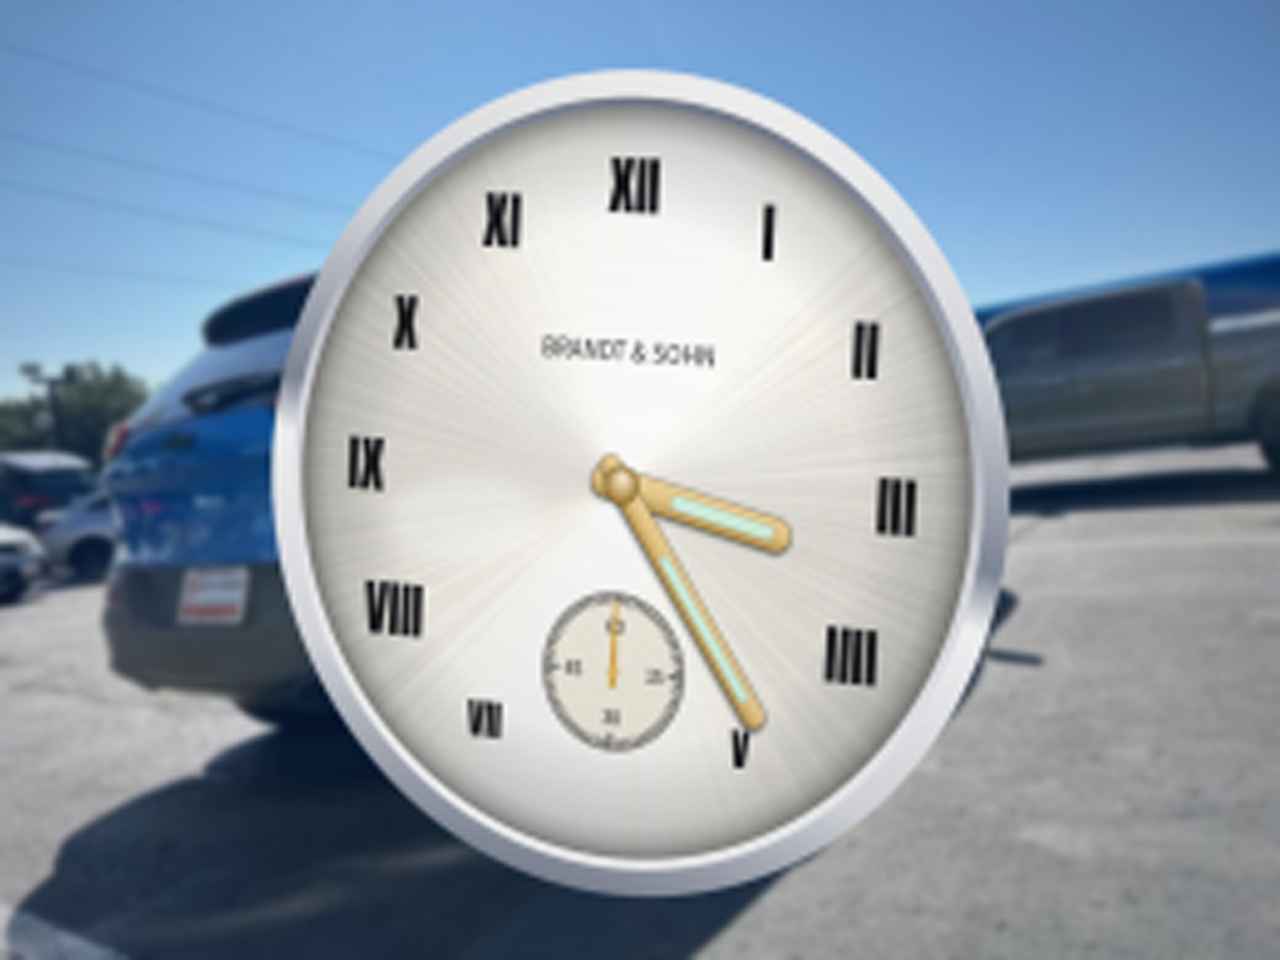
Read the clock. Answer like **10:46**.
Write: **3:24**
